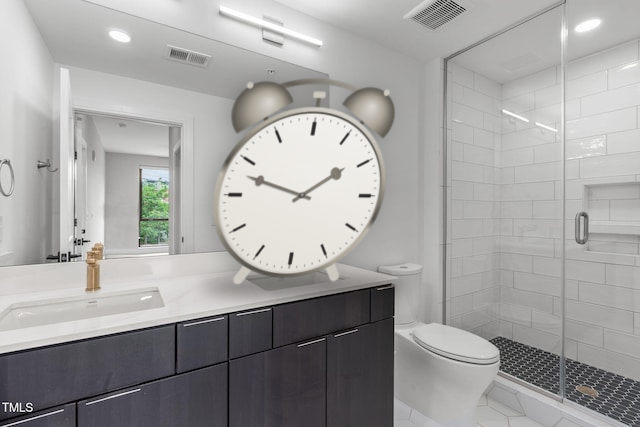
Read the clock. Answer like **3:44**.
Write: **1:48**
